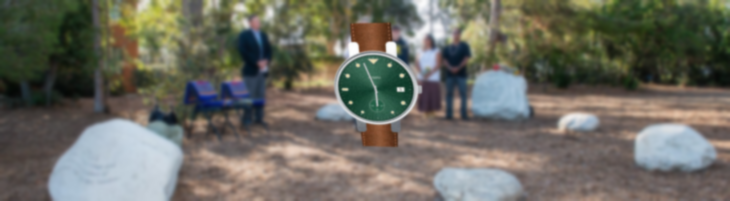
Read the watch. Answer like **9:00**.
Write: **5:57**
